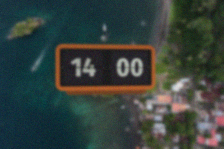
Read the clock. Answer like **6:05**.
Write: **14:00**
